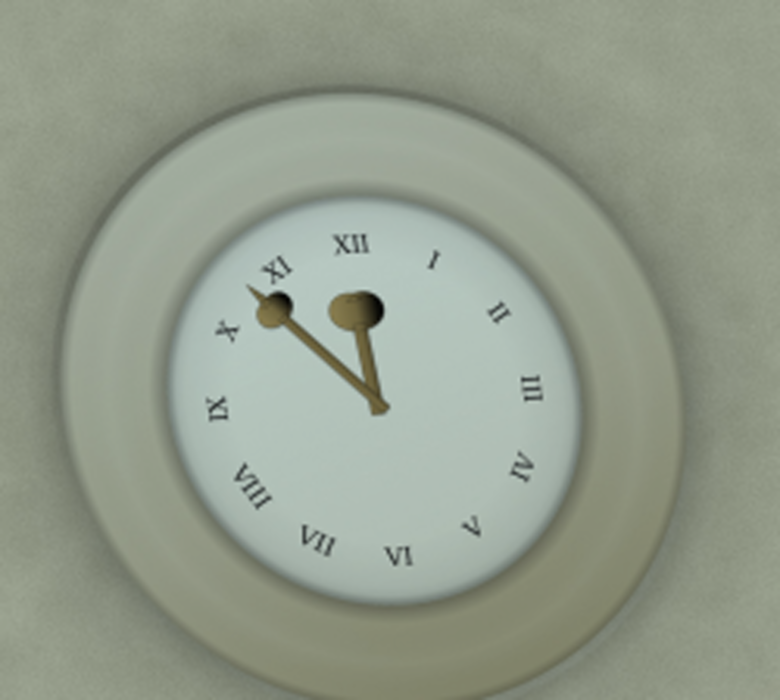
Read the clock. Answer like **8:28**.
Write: **11:53**
